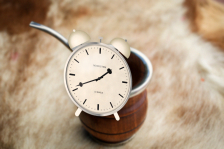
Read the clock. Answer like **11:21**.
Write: **1:41**
